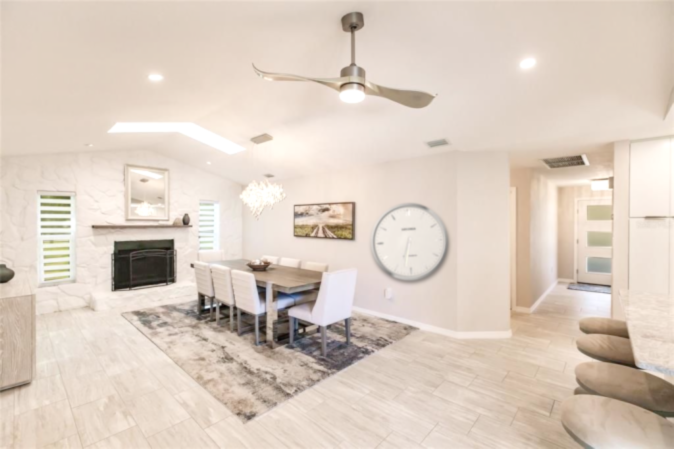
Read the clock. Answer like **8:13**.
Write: **6:32**
